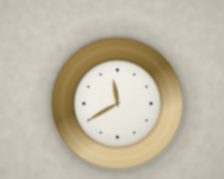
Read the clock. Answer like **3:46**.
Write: **11:40**
